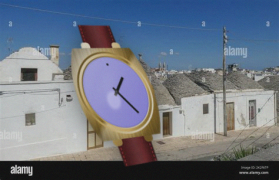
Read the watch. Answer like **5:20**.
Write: **1:24**
